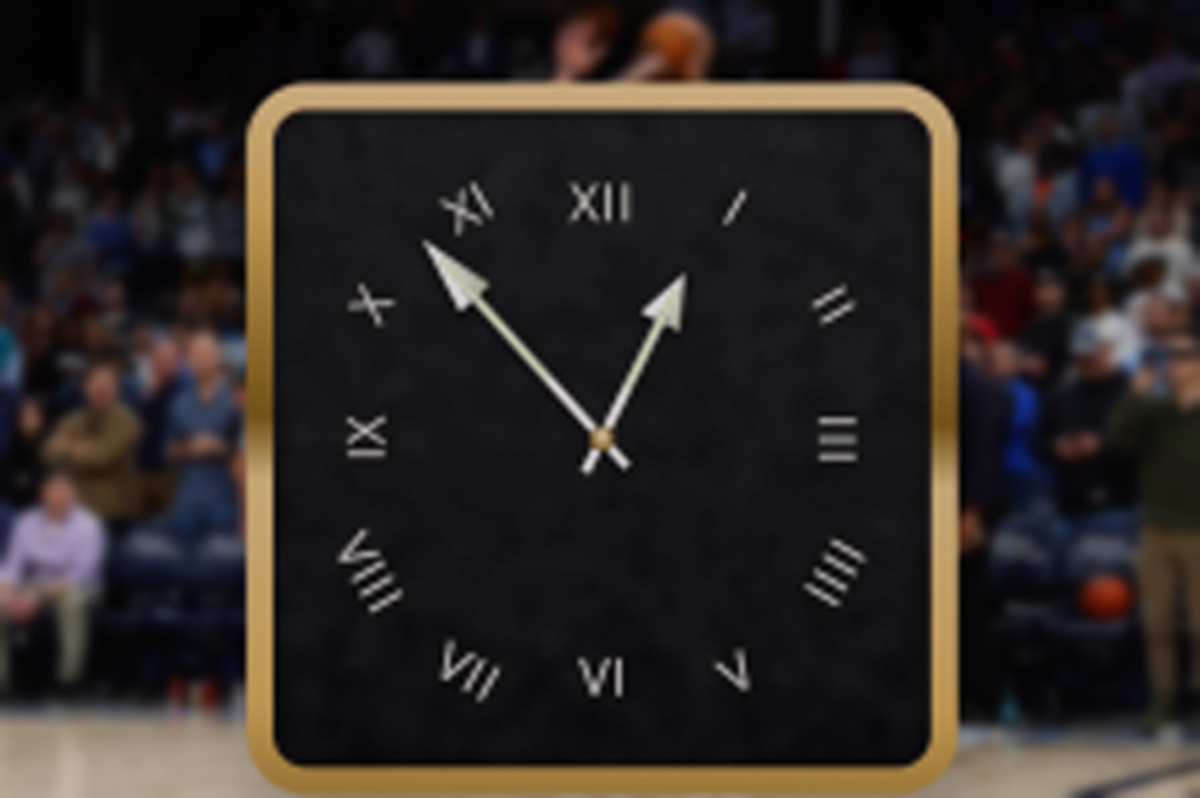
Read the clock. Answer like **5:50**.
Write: **12:53**
